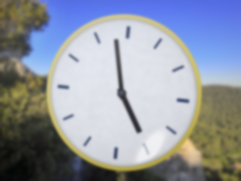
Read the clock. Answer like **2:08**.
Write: **4:58**
